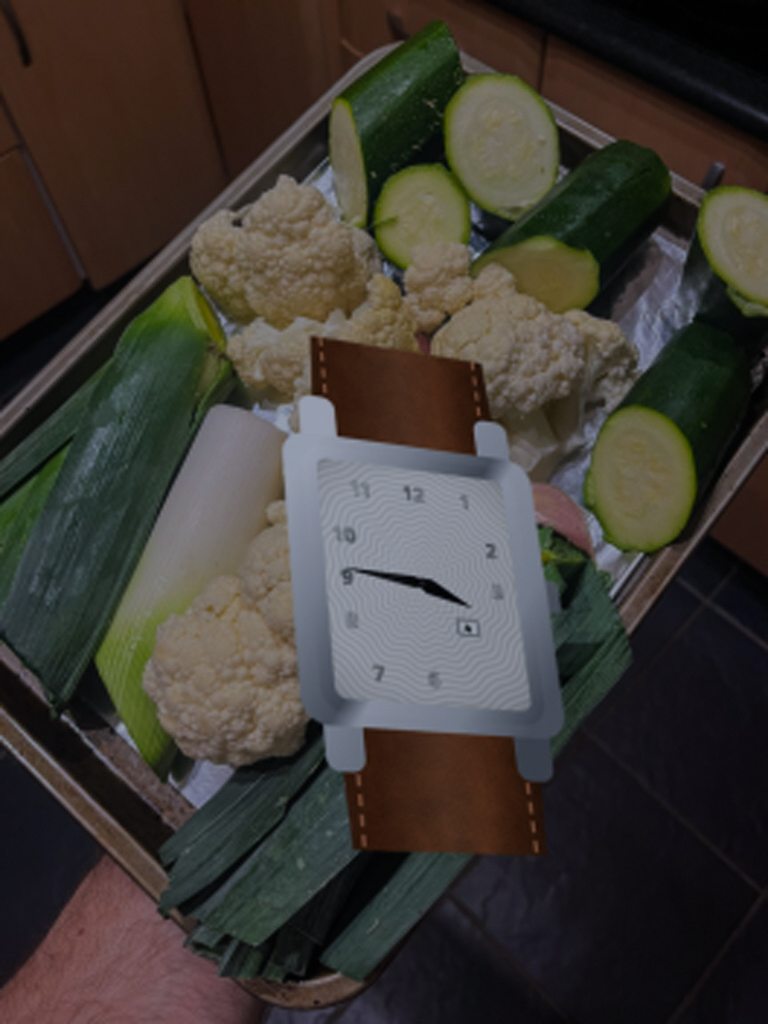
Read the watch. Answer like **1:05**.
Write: **3:46**
